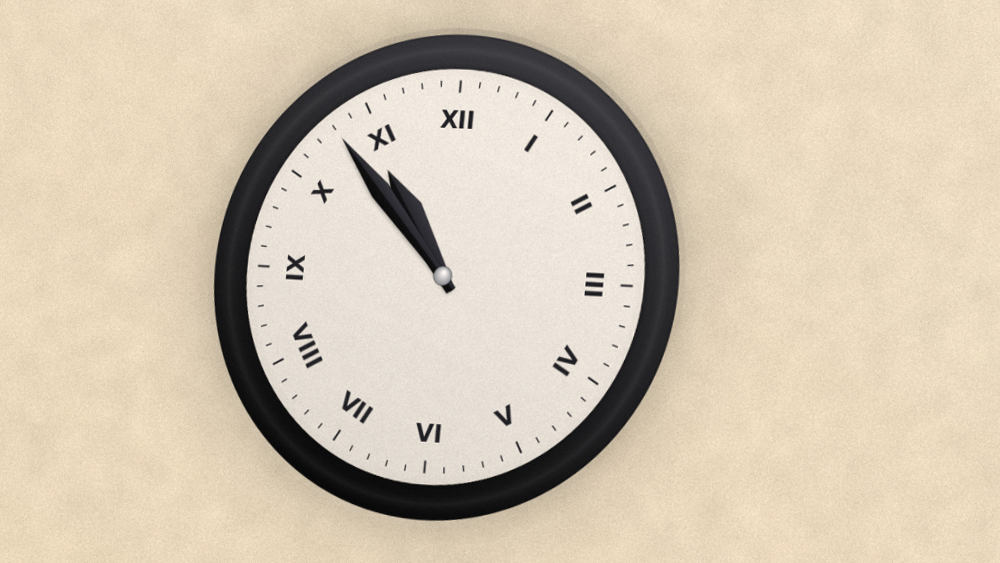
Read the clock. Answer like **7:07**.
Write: **10:53**
